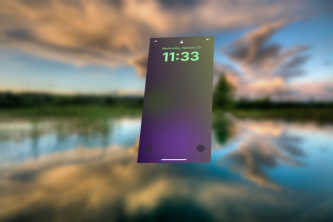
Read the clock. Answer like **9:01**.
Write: **11:33**
